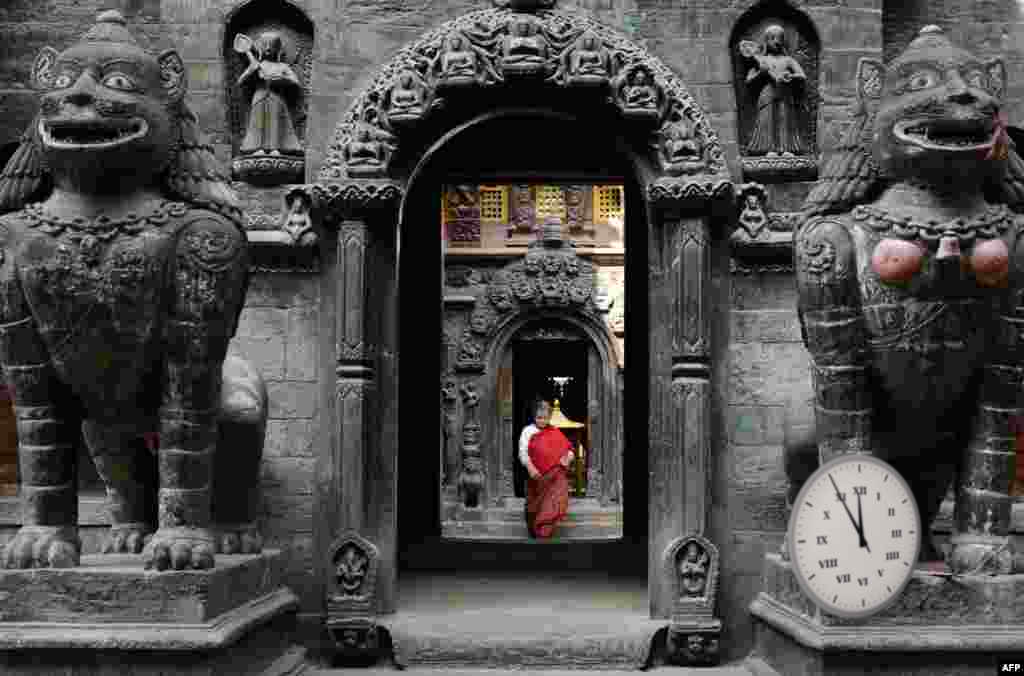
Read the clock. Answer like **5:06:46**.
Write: **11:54:55**
